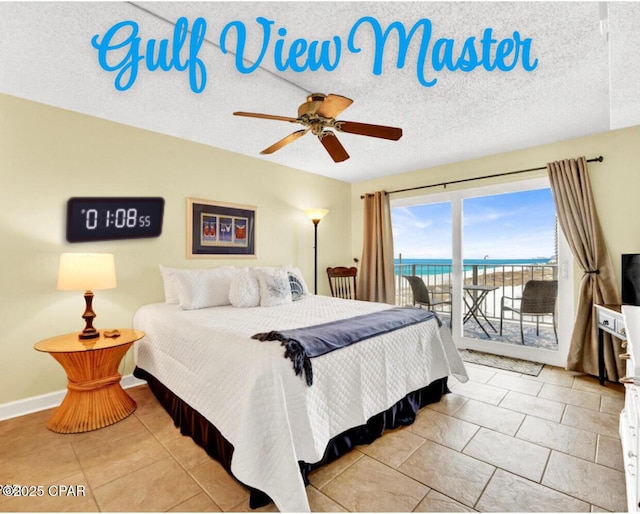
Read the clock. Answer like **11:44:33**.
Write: **1:08:55**
